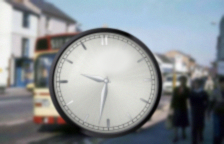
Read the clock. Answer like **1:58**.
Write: **9:32**
